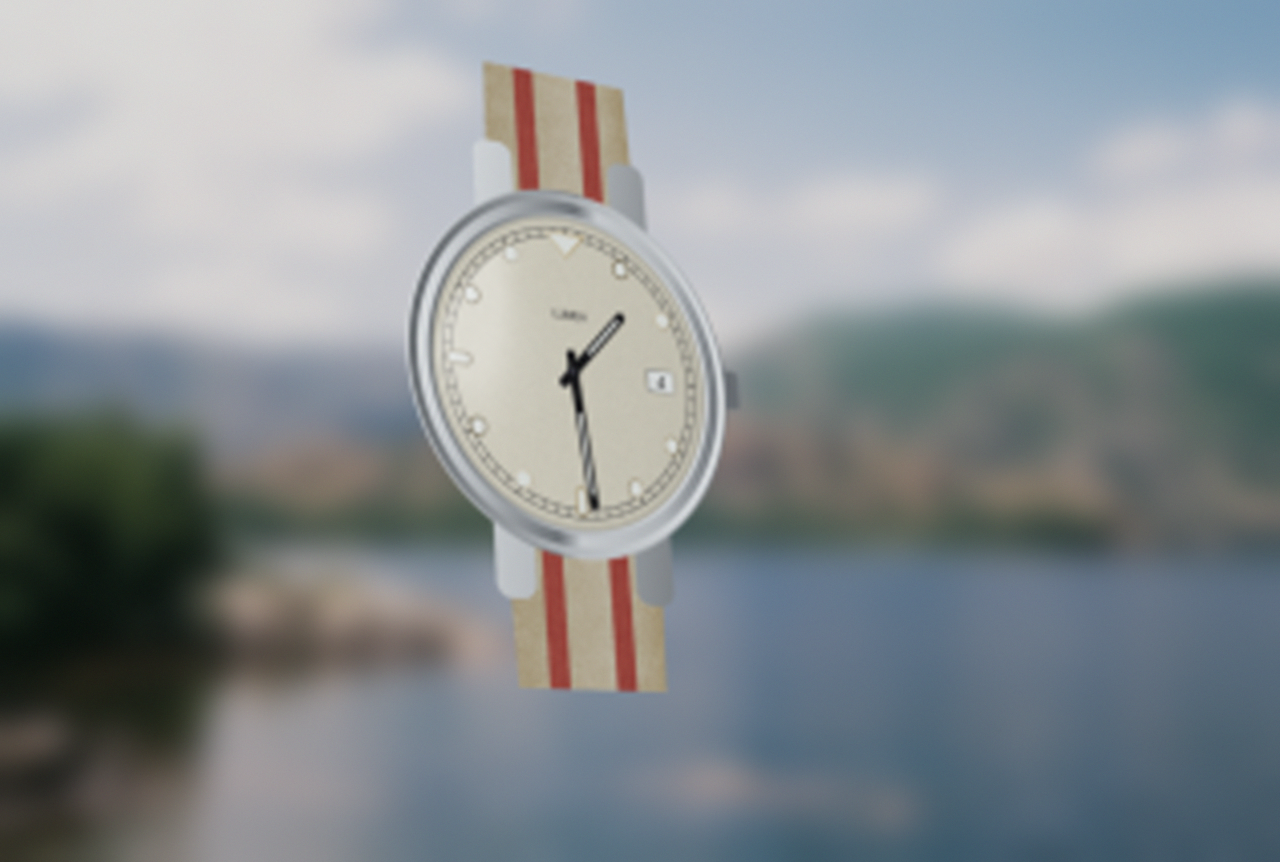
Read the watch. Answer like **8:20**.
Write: **1:29**
